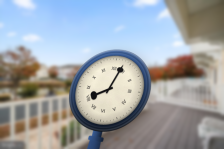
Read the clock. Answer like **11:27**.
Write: **8:03**
